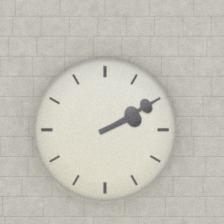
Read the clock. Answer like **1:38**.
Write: **2:10**
